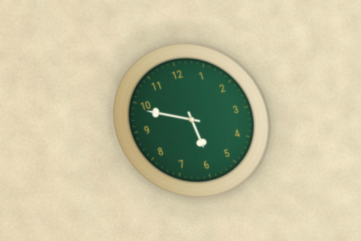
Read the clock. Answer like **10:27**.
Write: **5:49**
